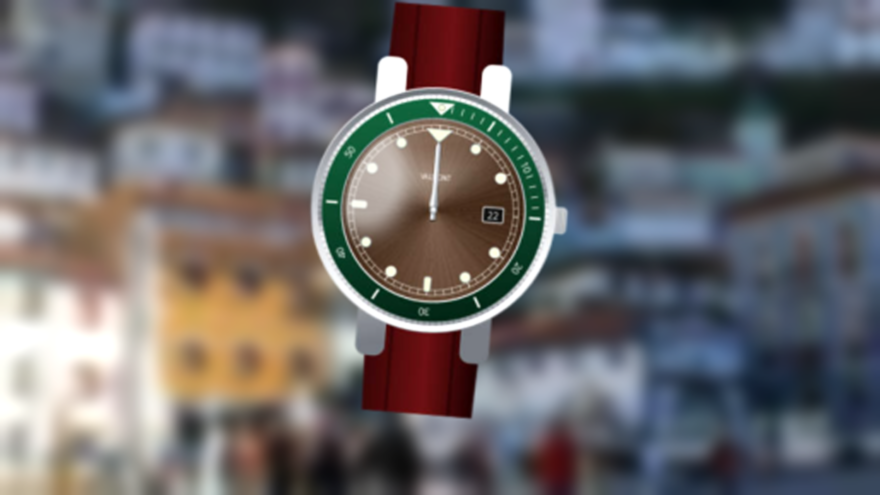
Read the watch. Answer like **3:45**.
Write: **12:00**
